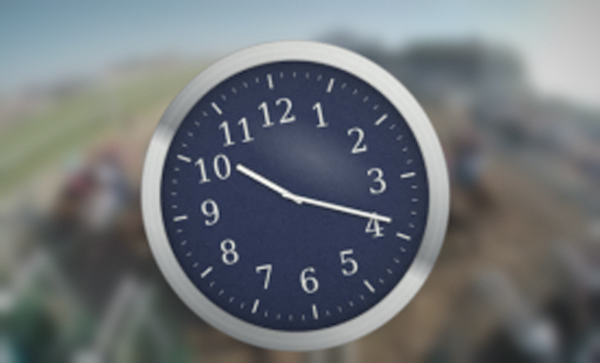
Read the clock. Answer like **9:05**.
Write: **10:19**
